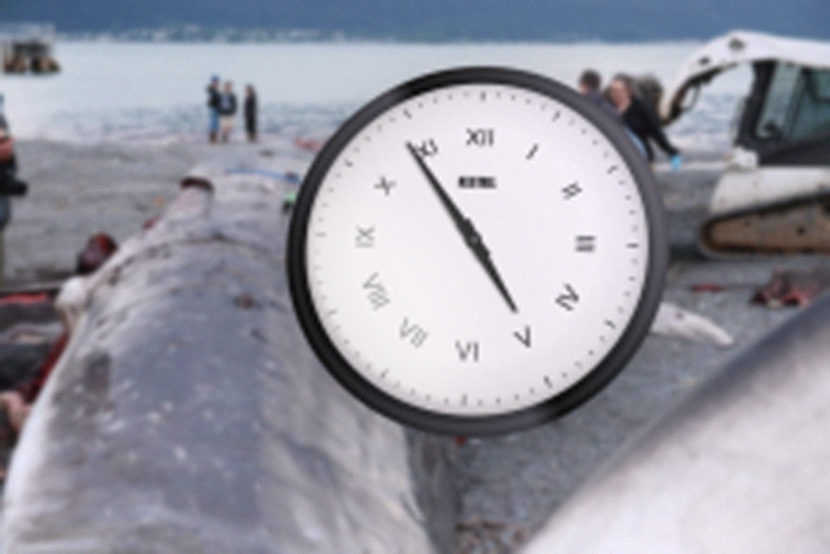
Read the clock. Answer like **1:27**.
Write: **4:54**
